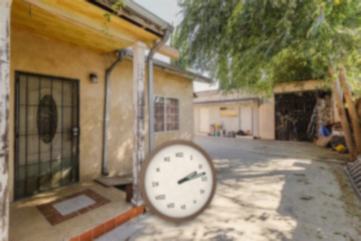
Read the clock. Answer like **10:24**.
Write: **2:13**
